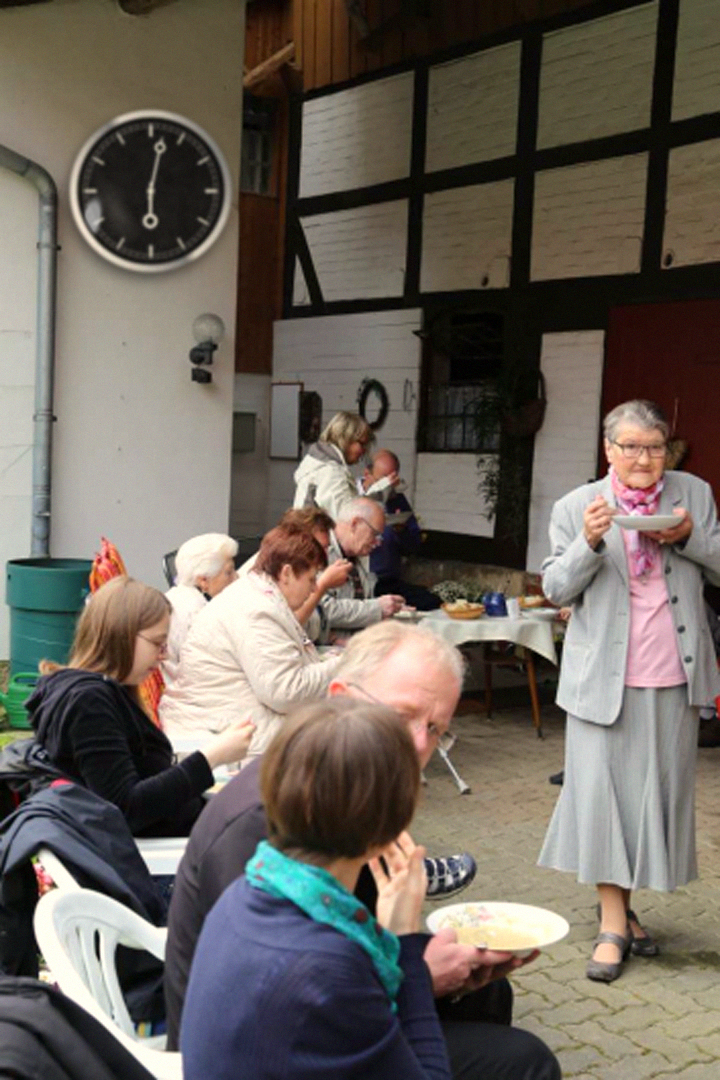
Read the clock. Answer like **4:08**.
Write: **6:02**
